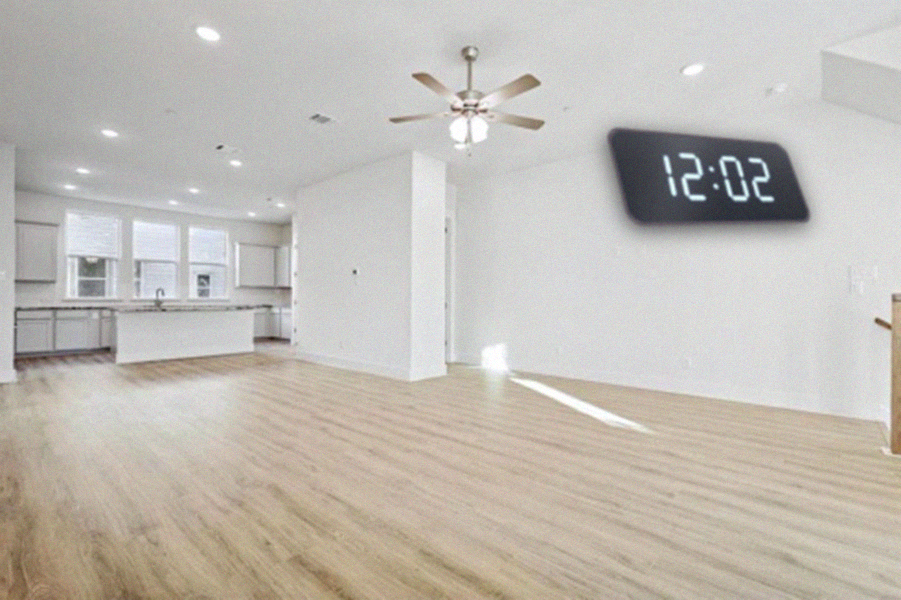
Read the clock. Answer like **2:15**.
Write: **12:02**
